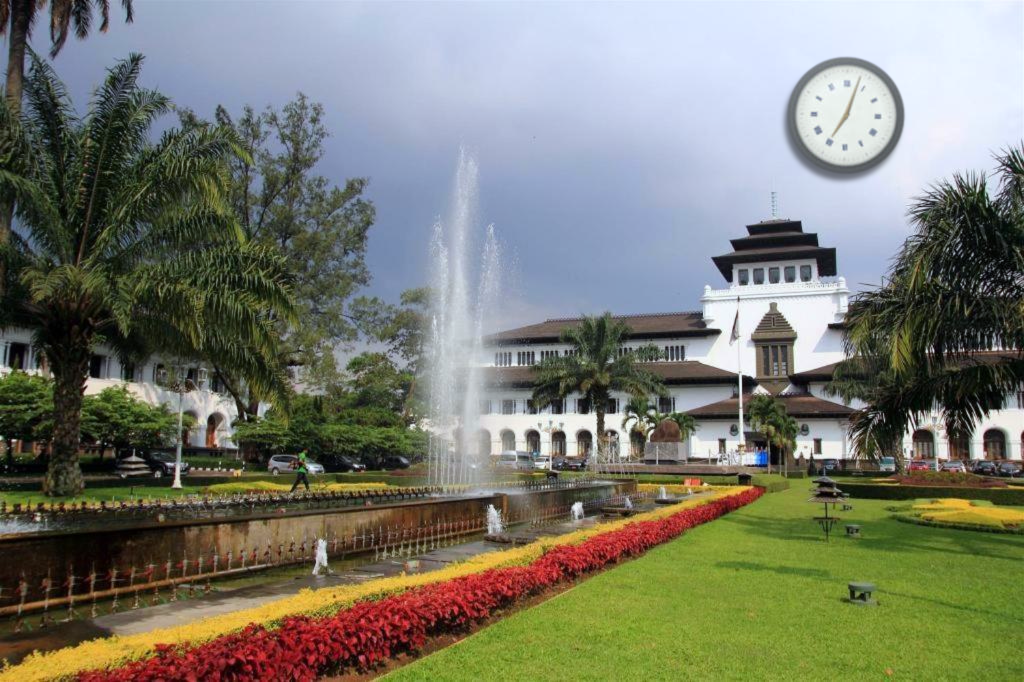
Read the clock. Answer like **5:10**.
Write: **7:03**
